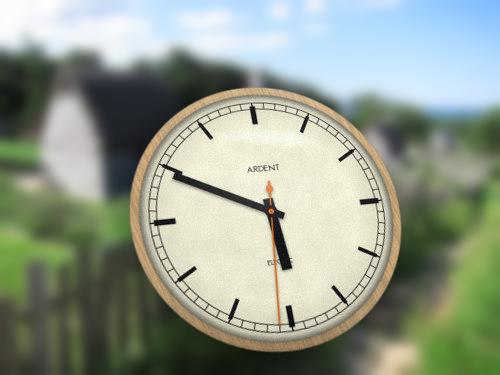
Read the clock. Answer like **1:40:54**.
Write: **5:49:31**
